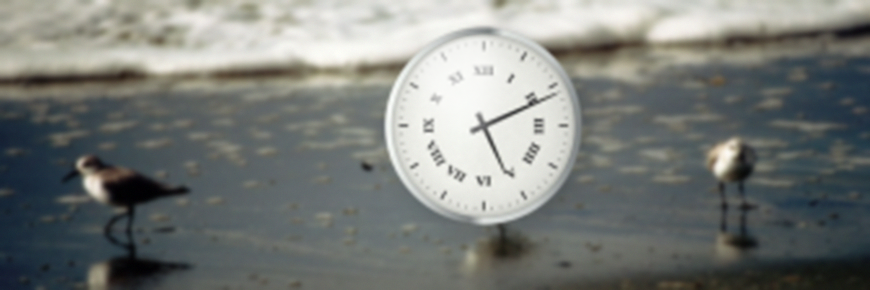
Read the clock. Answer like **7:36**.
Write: **5:11**
